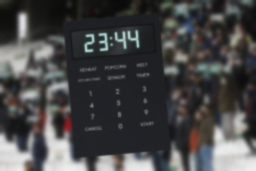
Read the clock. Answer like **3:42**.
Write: **23:44**
